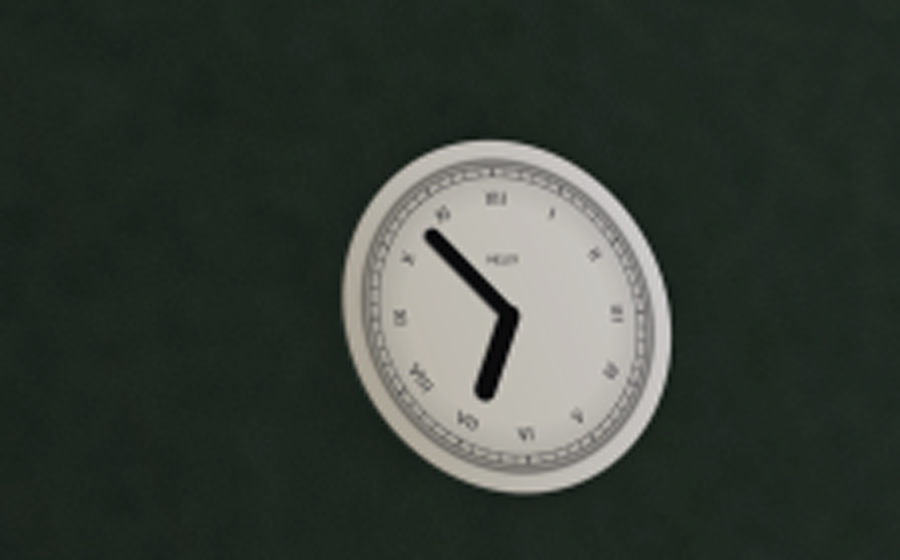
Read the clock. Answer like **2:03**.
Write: **6:53**
